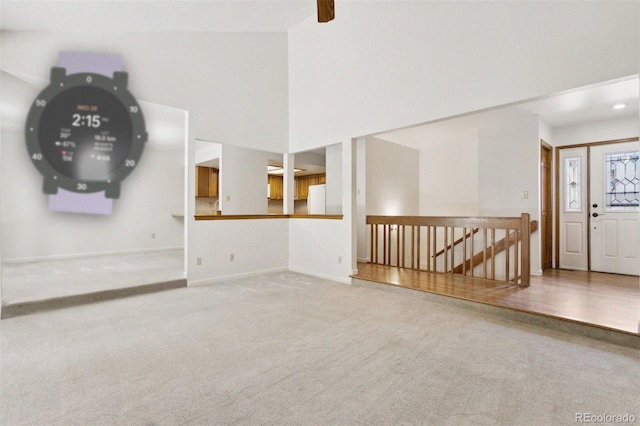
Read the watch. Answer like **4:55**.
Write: **2:15**
